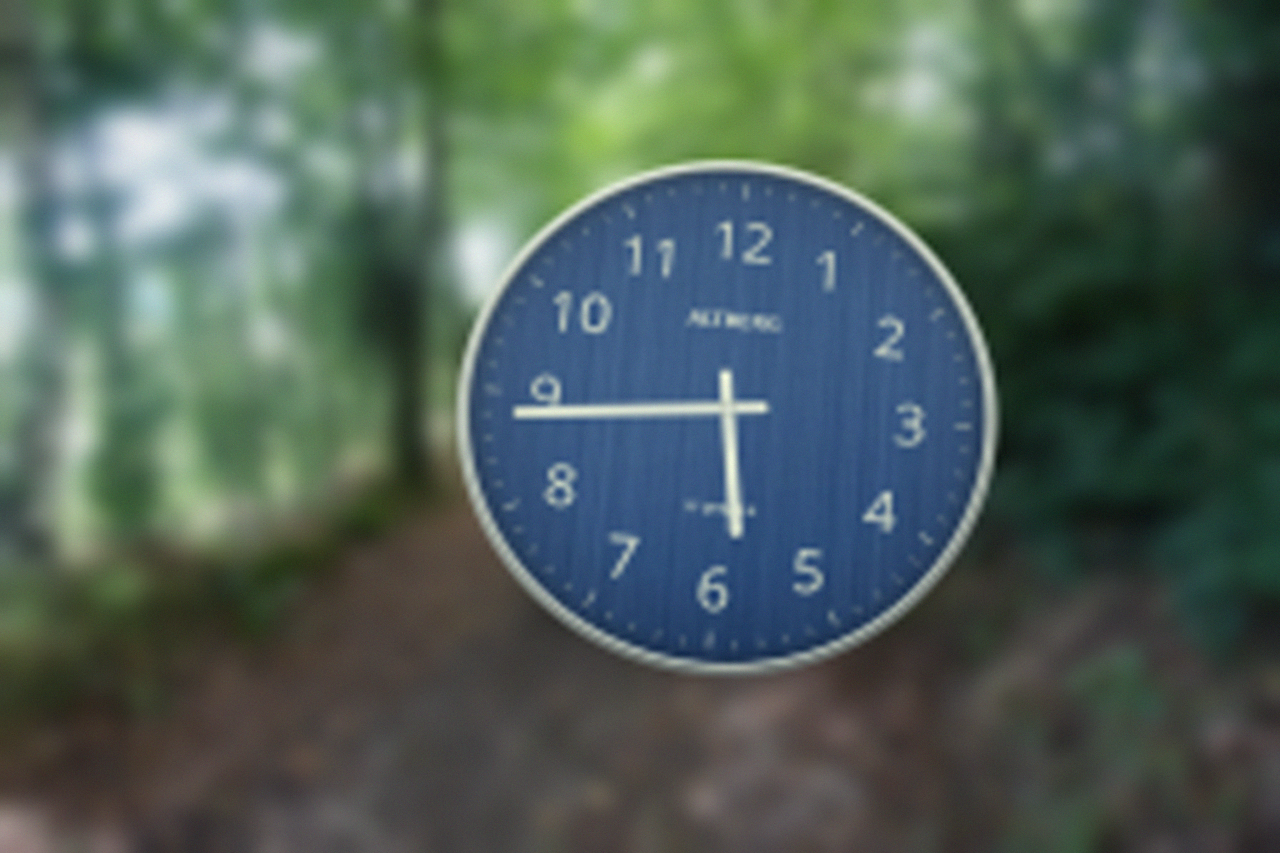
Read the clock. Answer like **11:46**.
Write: **5:44**
